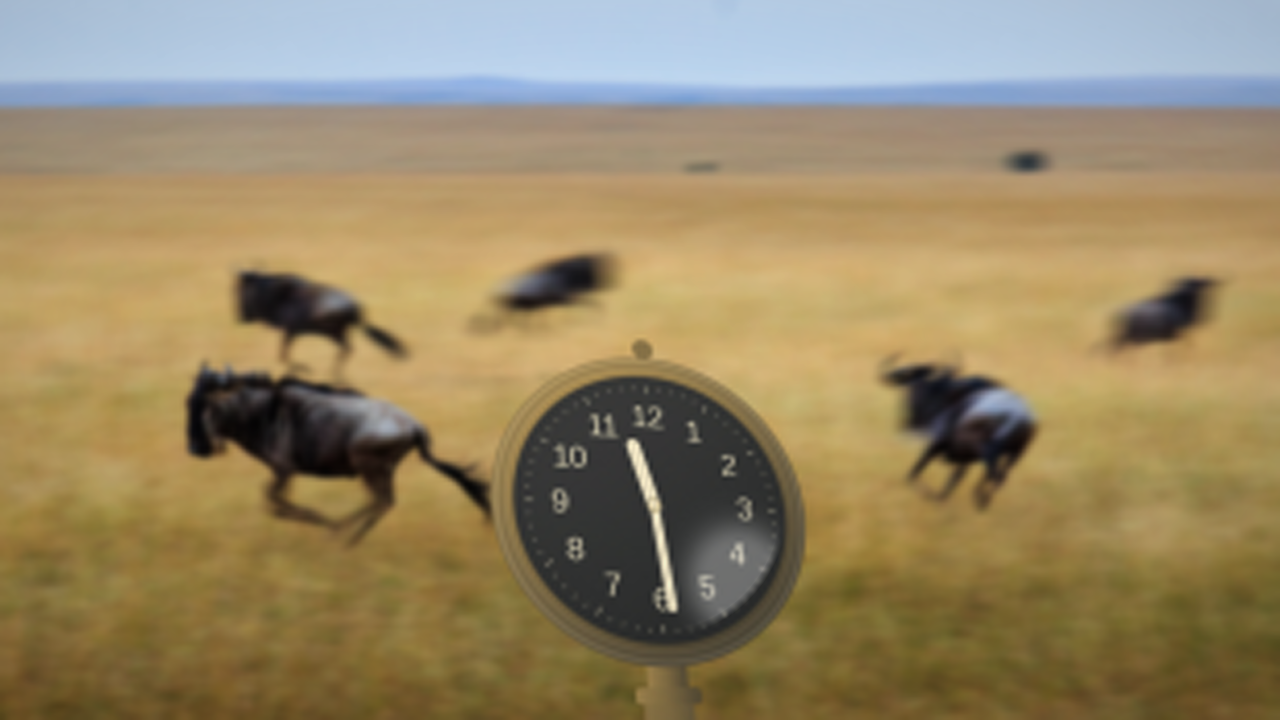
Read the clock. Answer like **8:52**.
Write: **11:29**
